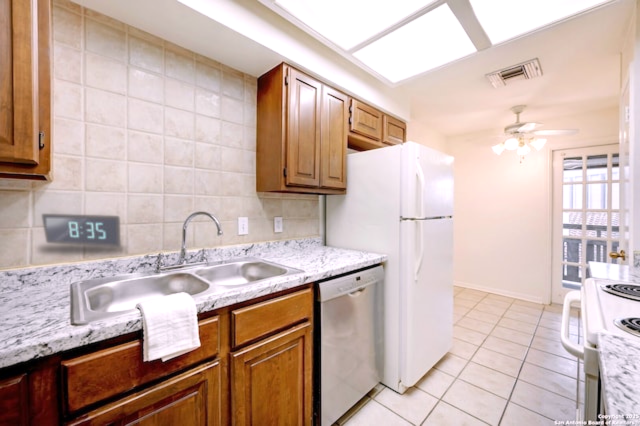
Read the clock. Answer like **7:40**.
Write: **8:35**
